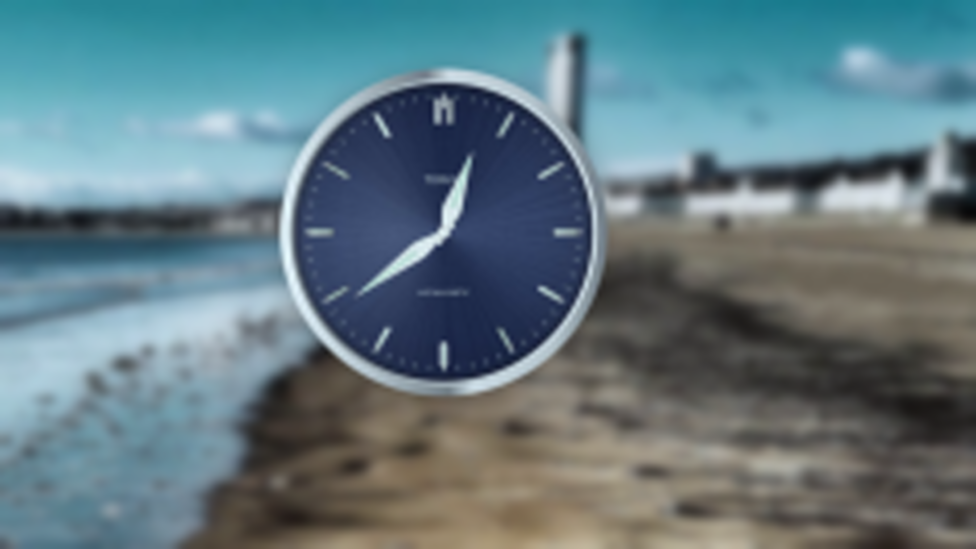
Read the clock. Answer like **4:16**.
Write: **12:39**
